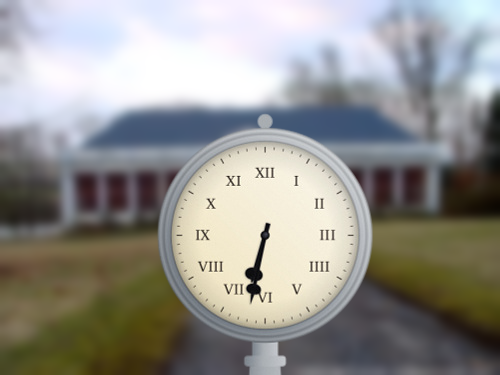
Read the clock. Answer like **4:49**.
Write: **6:32**
